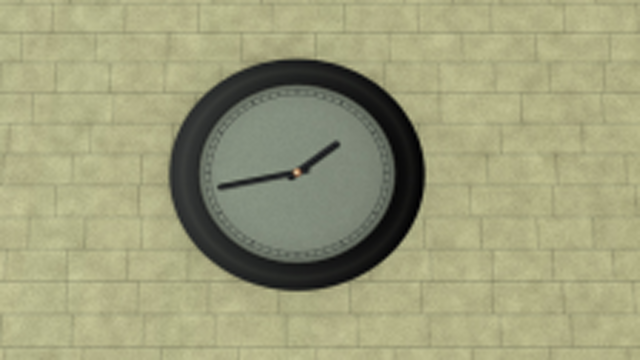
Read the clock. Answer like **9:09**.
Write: **1:43**
